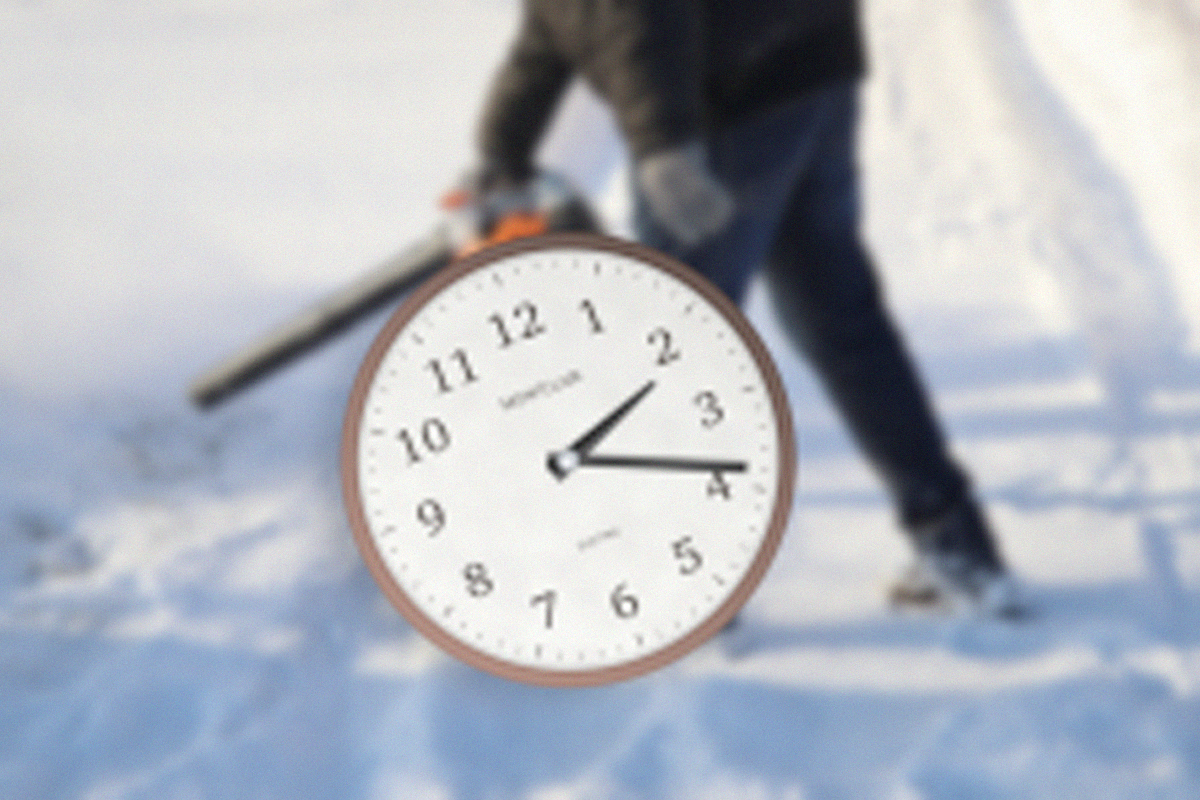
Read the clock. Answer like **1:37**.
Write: **2:19**
